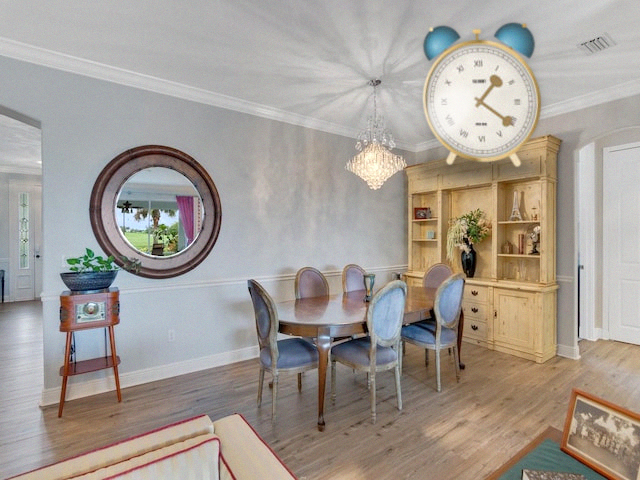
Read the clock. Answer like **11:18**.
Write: **1:21**
